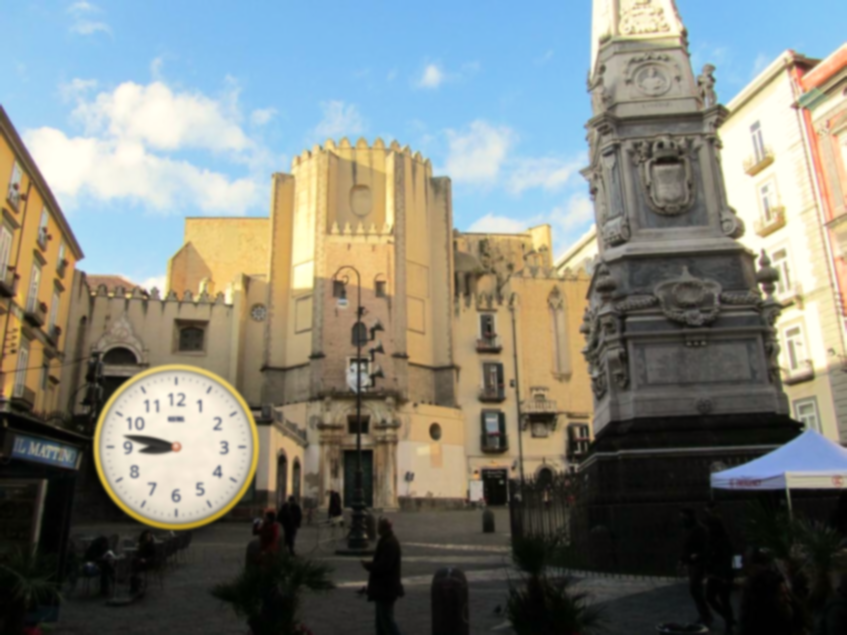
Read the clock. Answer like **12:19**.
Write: **8:47**
